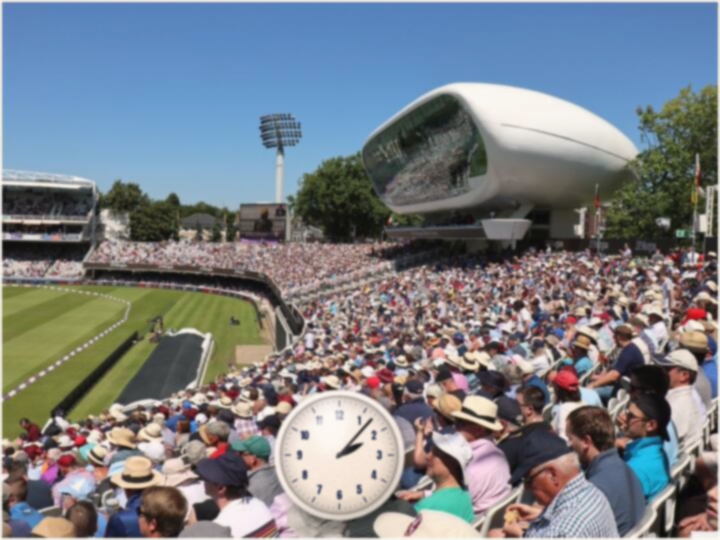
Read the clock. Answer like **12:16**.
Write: **2:07**
